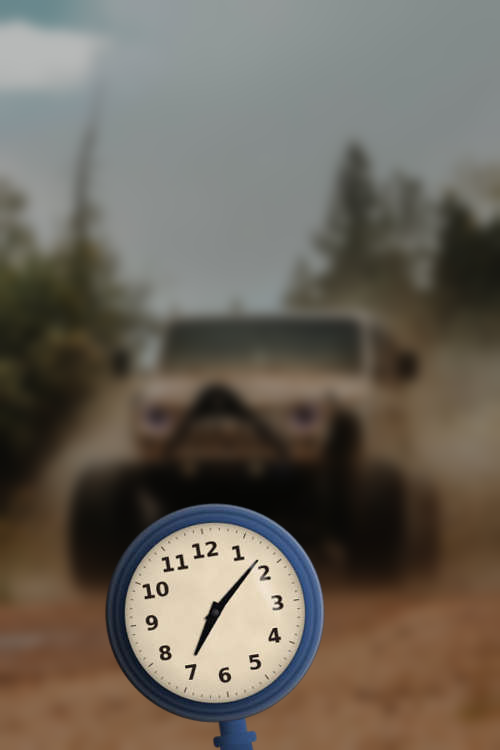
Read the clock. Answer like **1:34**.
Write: **7:08**
